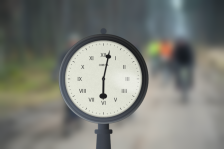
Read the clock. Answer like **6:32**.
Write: **6:02**
